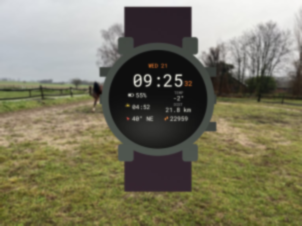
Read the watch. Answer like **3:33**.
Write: **9:25**
